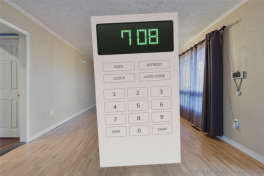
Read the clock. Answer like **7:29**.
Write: **7:08**
